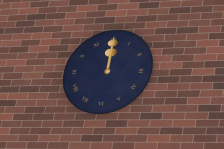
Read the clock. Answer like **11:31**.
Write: **12:00**
